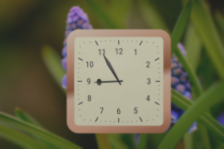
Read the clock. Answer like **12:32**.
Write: **8:55**
